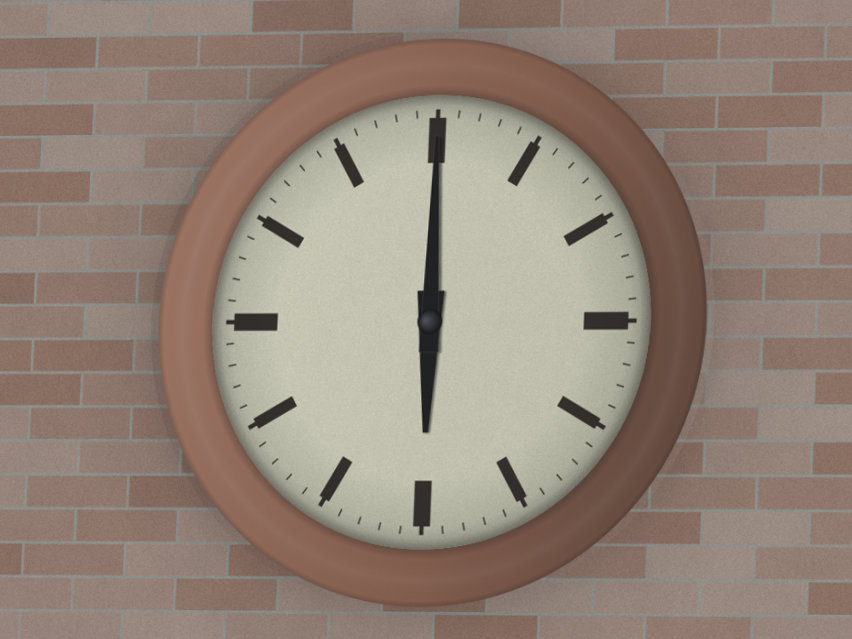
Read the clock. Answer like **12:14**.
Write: **6:00**
